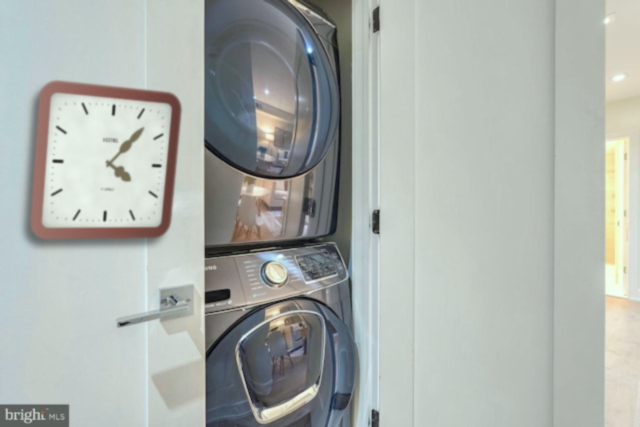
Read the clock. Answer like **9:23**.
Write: **4:07**
